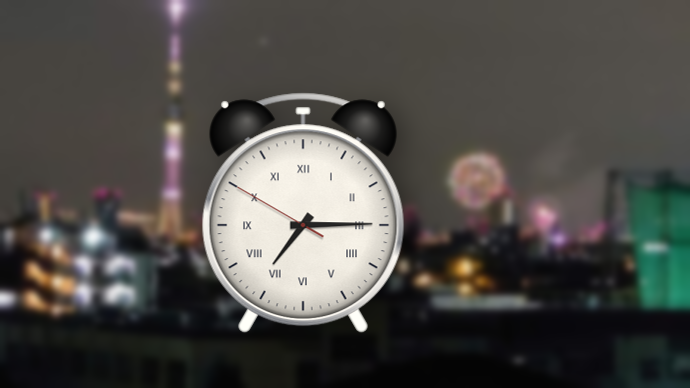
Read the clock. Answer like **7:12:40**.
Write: **7:14:50**
